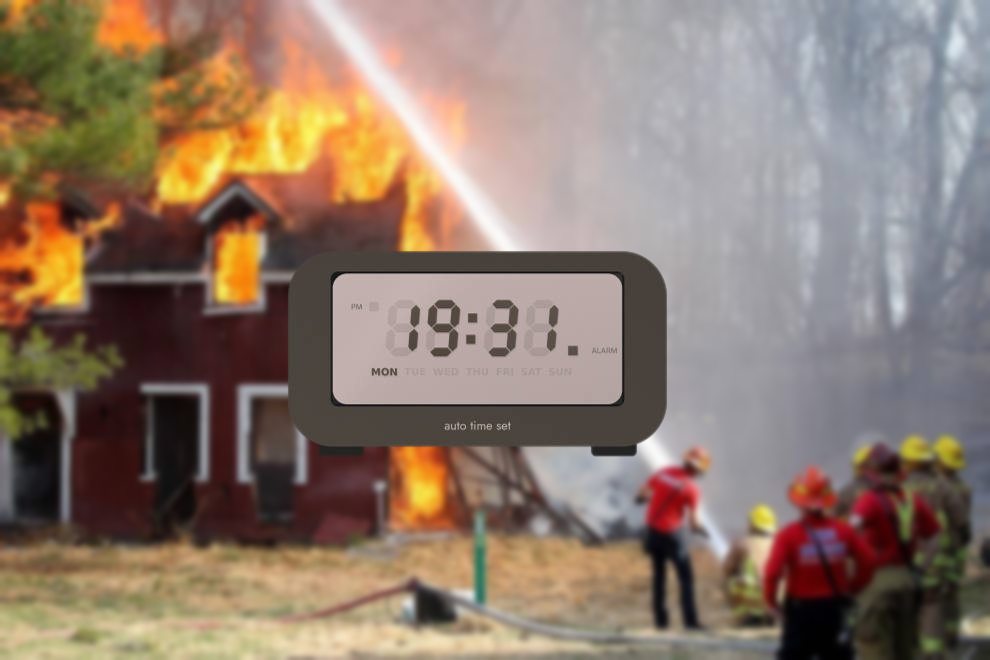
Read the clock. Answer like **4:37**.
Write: **19:31**
